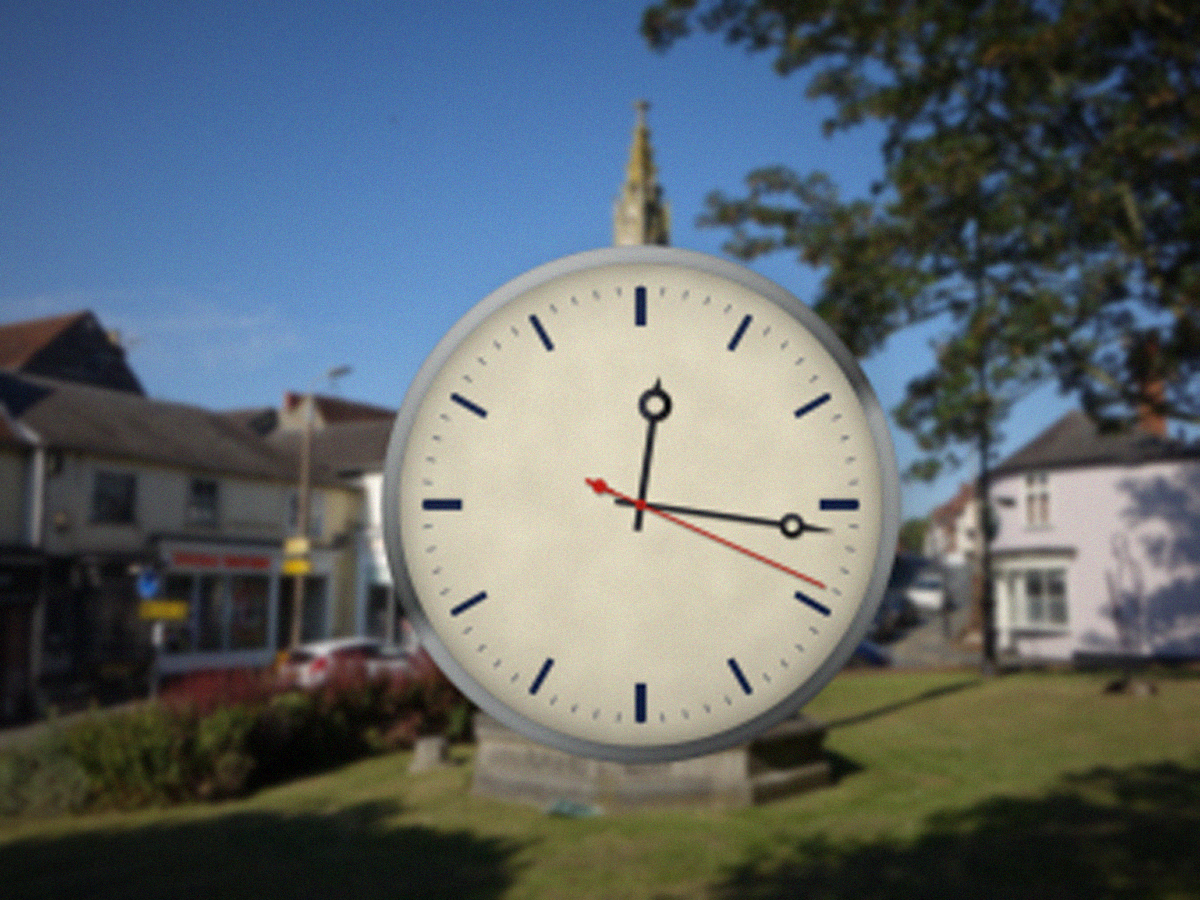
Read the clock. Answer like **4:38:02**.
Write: **12:16:19**
